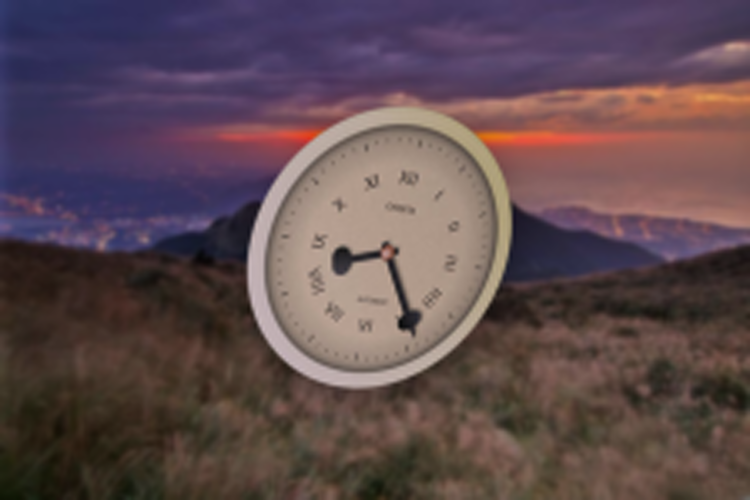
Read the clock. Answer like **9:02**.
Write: **8:24**
